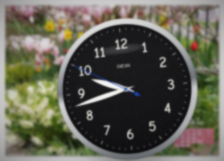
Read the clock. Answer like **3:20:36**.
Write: **9:42:50**
